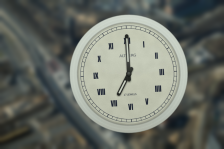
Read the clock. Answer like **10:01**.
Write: **7:00**
